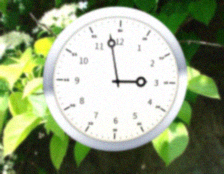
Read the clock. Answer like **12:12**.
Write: **2:58**
